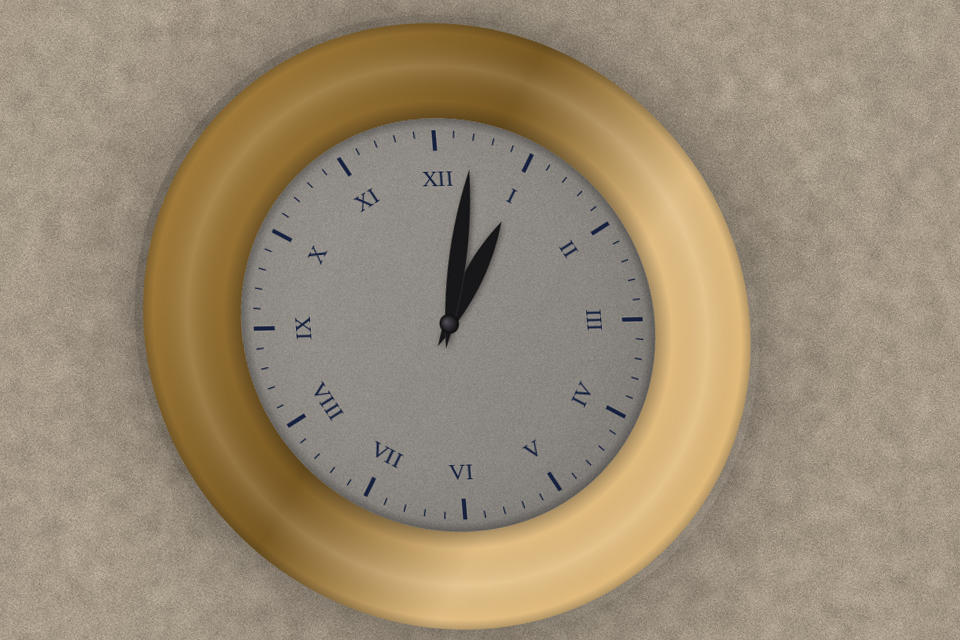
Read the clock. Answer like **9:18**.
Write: **1:02**
